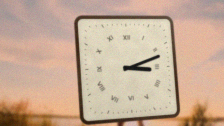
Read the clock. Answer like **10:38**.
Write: **3:12**
